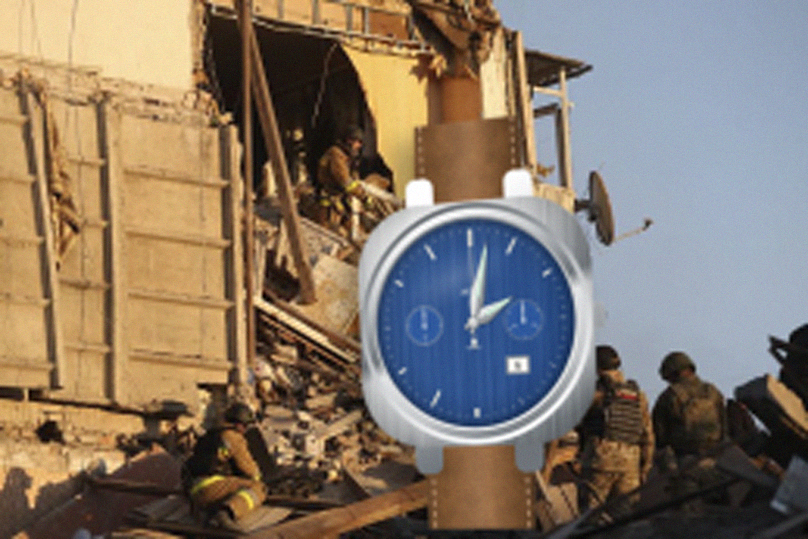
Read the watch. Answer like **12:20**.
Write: **2:02**
